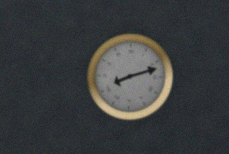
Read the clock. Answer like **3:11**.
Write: **8:12**
